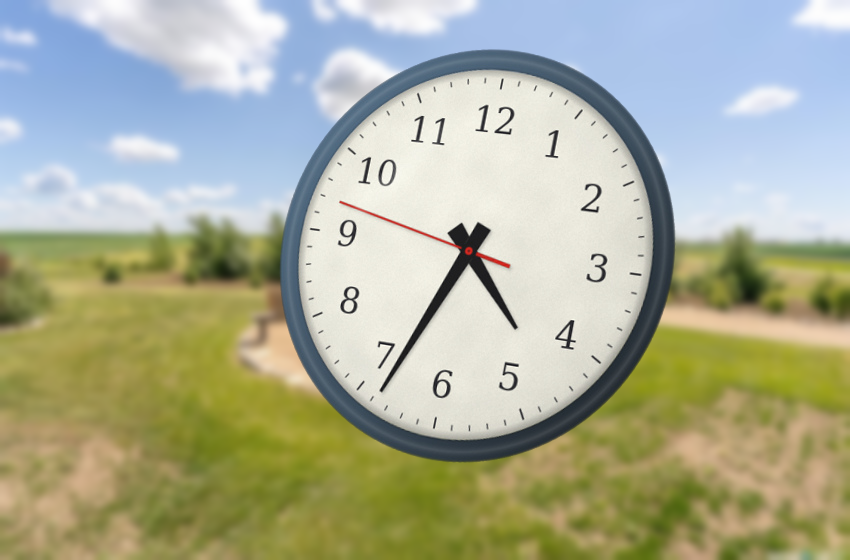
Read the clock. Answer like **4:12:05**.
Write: **4:33:47**
